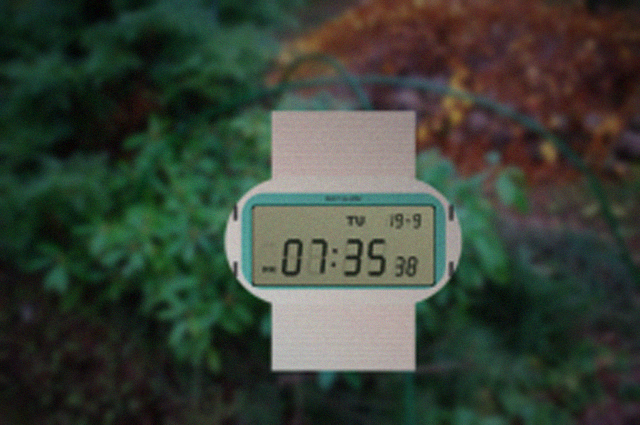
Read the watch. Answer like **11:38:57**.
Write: **7:35:38**
